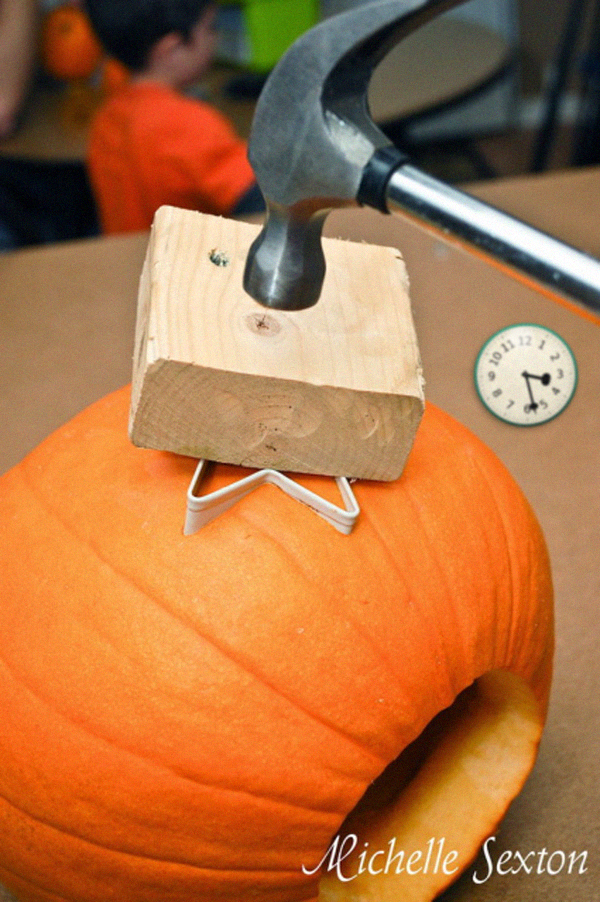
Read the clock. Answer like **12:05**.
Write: **3:28**
